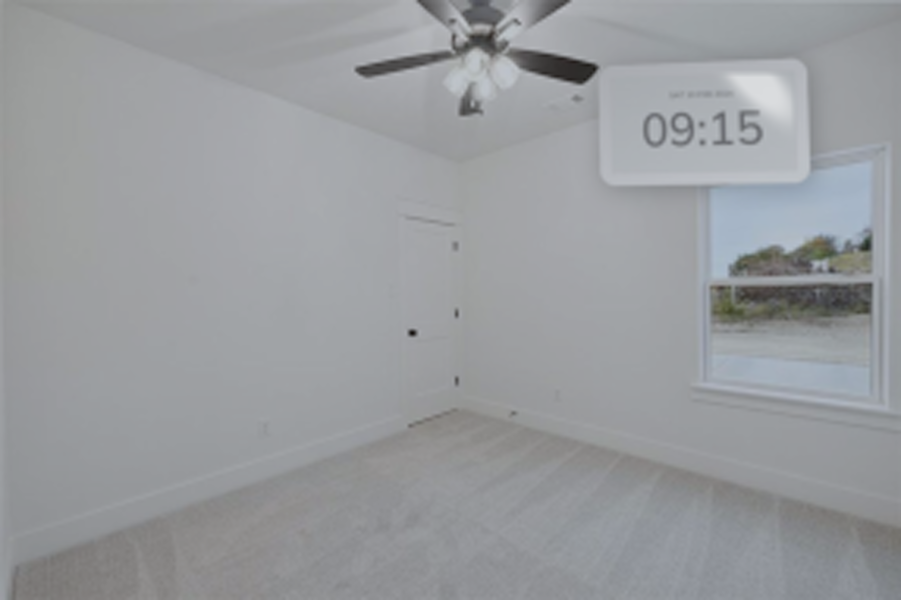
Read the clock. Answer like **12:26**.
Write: **9:15**
